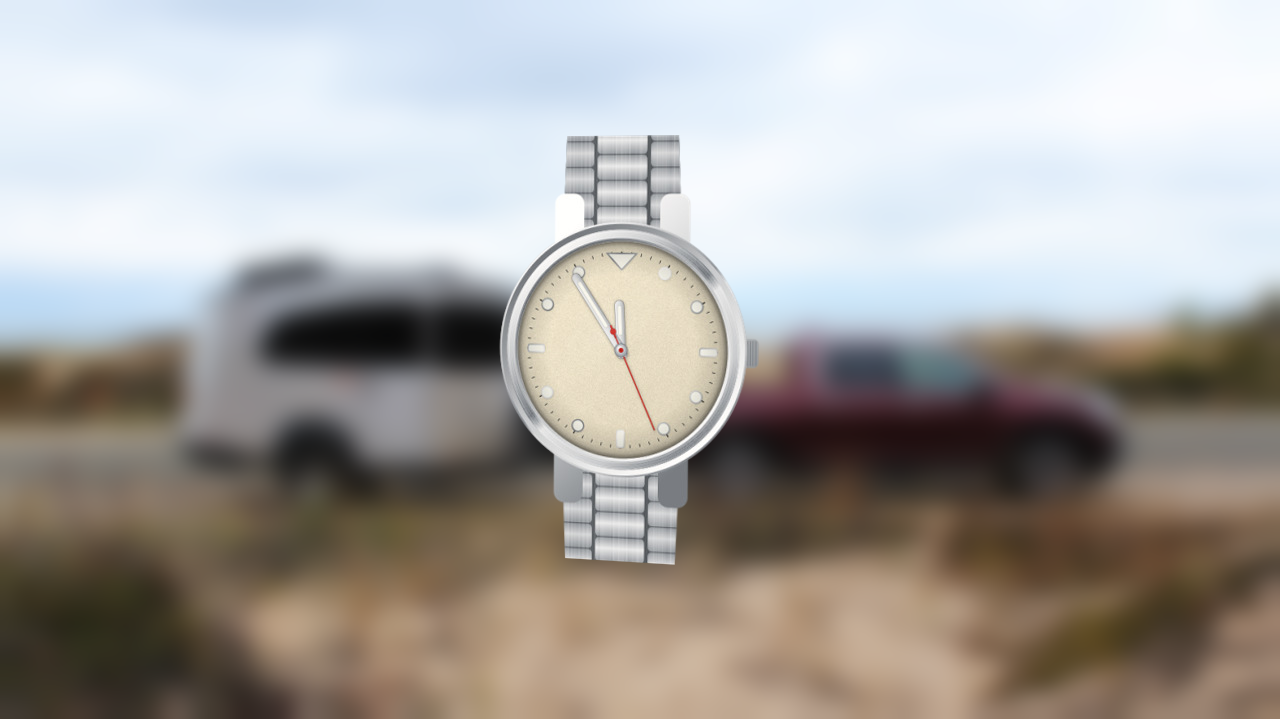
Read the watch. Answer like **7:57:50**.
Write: **11:54:26**
